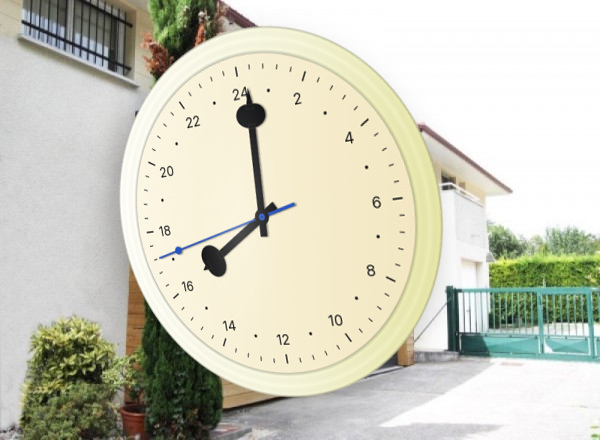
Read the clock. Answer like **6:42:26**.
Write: **16:00:43**
